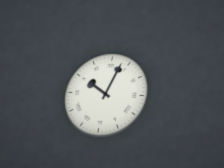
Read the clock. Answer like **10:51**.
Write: **10:03**
